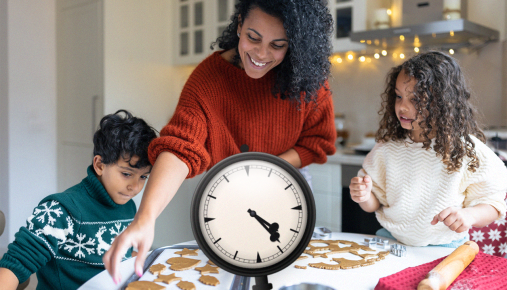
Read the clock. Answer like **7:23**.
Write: **4:24**
